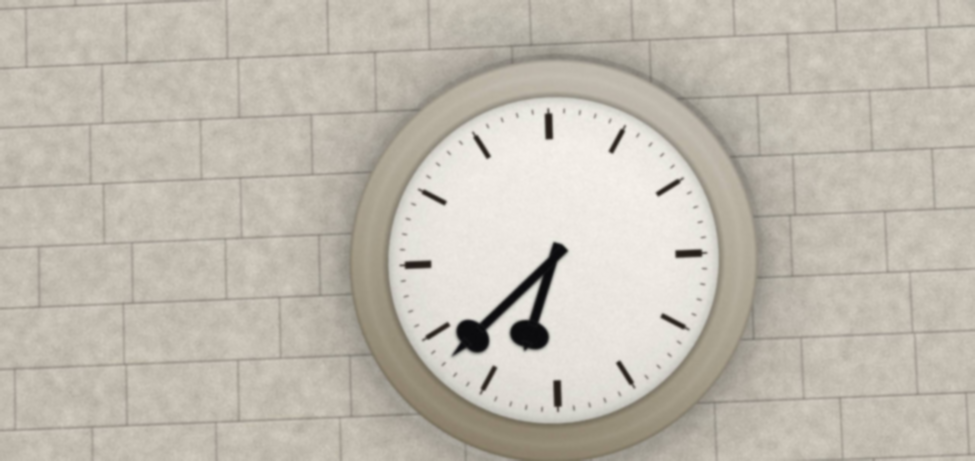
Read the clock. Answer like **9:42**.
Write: **6:38**
